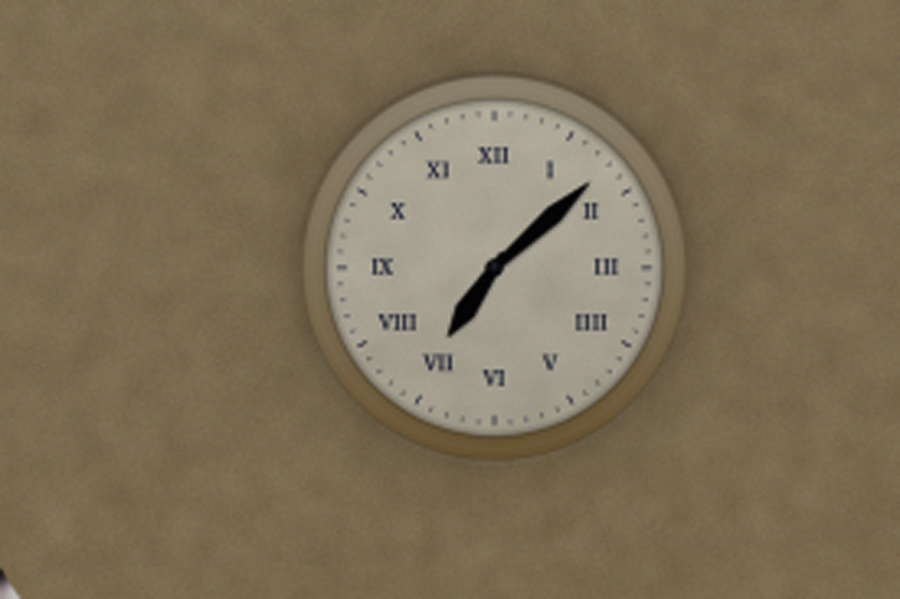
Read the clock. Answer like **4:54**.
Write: **7:08**
